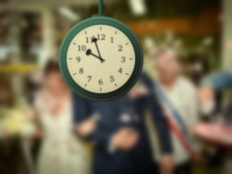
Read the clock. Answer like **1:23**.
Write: **9:57**
